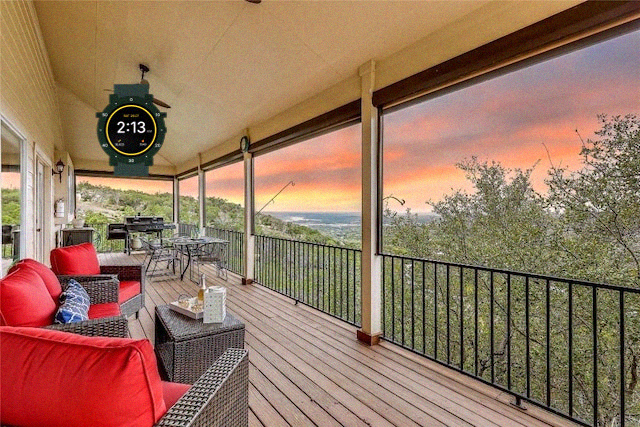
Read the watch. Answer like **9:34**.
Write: **2:13**
